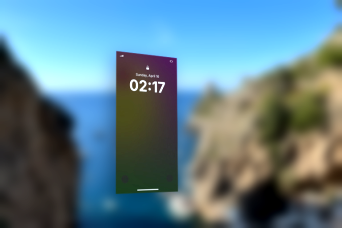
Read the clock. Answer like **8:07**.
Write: **2:17**
